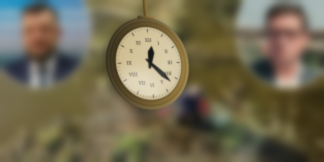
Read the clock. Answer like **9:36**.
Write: **12:22**
